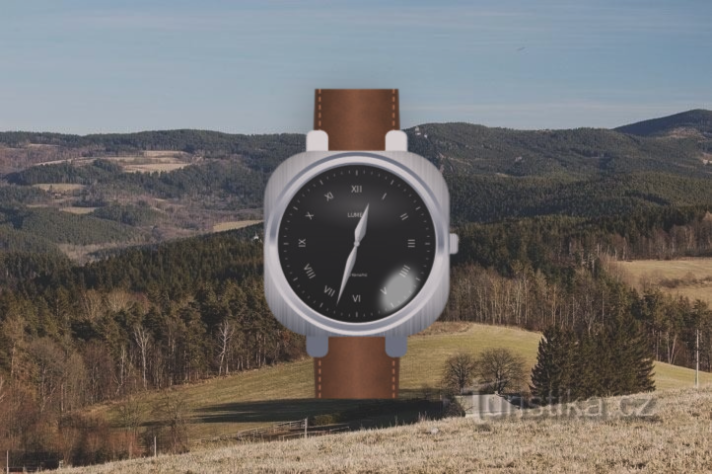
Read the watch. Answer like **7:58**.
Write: **12:33**
